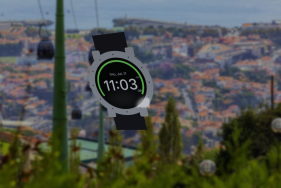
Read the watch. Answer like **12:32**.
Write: **11:03**
